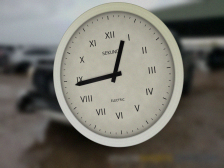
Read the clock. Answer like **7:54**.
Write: **12:44**
